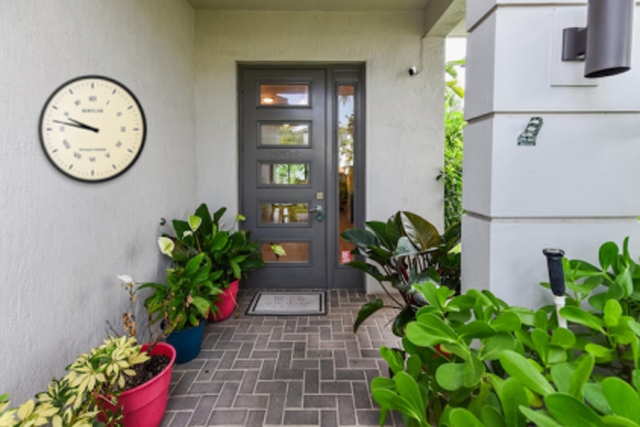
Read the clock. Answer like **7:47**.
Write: **9:47**
